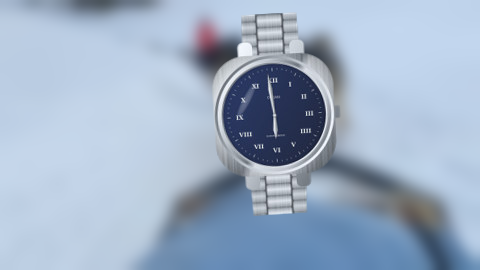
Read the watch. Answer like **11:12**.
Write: **5:59**
